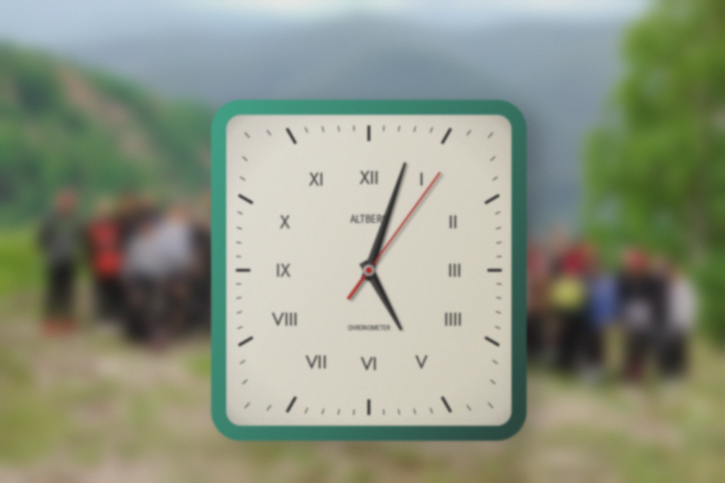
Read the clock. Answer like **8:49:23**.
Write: **5:03:06**
